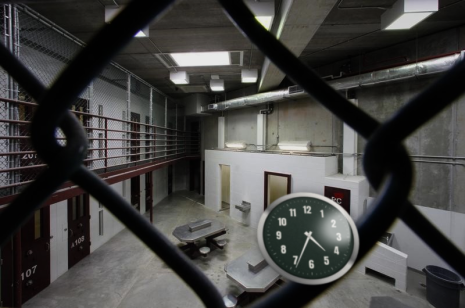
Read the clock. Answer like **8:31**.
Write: **4:34**
